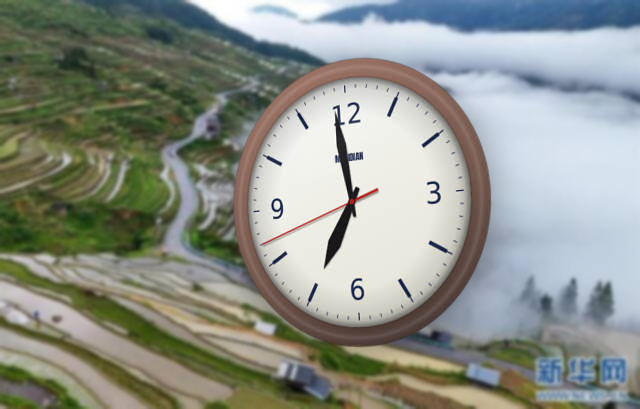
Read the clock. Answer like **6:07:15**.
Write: **6:58:42**
